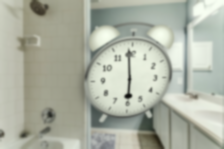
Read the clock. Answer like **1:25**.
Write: **5:59**
